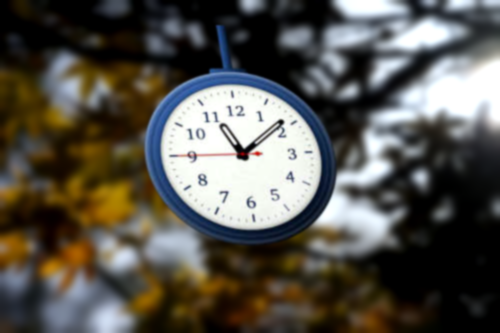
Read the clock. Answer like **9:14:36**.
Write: **11:08:45**
